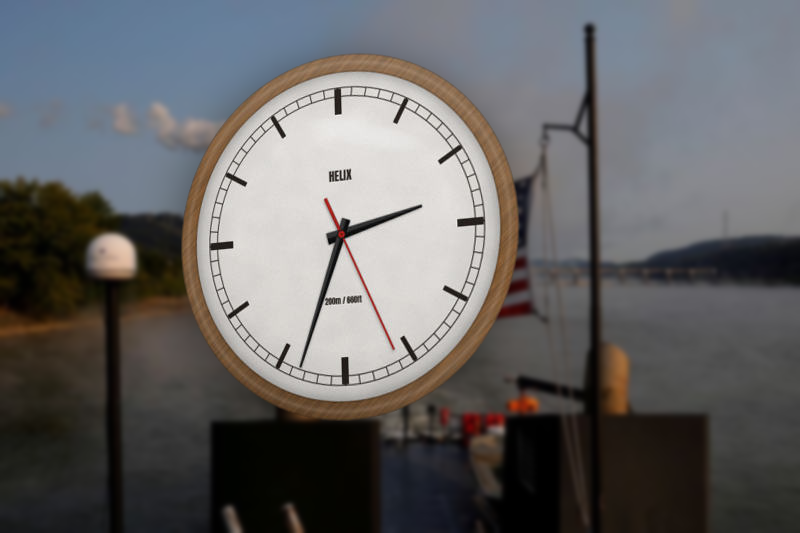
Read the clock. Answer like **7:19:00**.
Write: **2:33:26**
